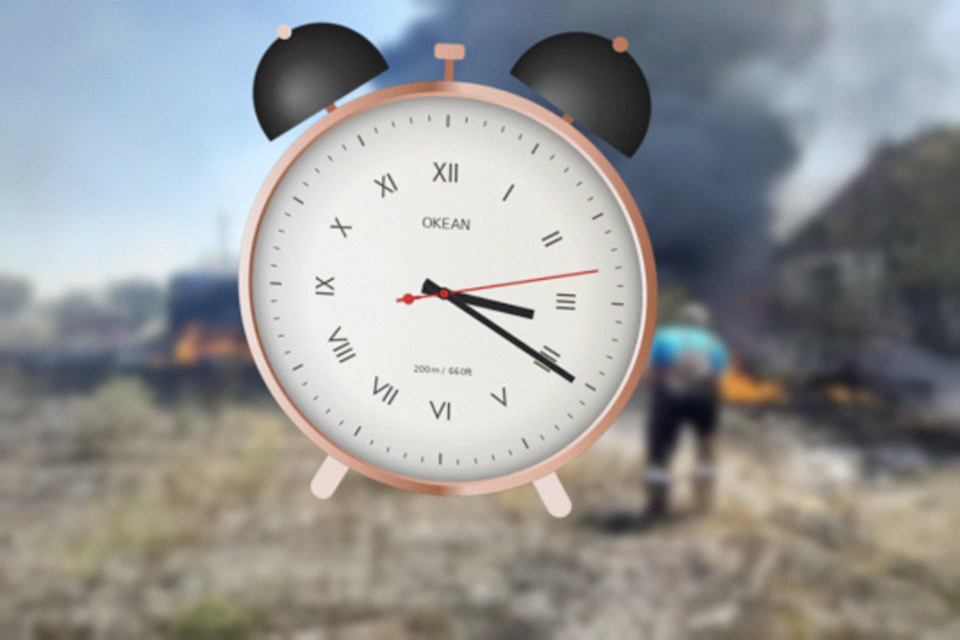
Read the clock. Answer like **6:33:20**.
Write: **3:20:13**
